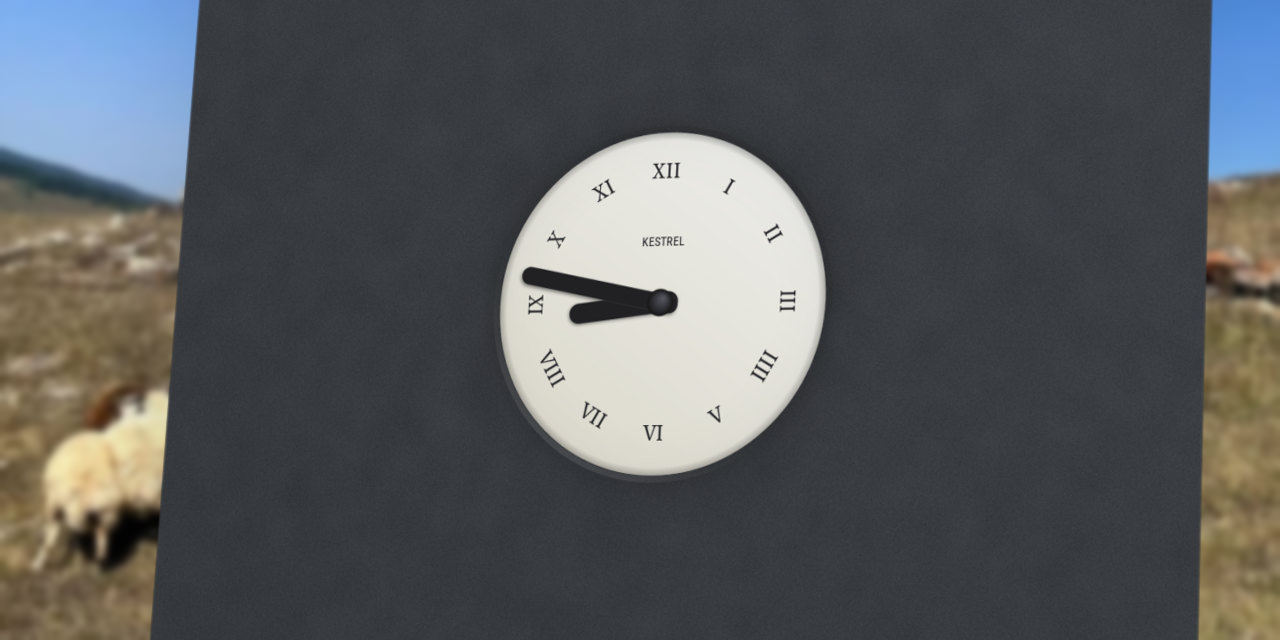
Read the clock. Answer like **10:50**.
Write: **8:47**
